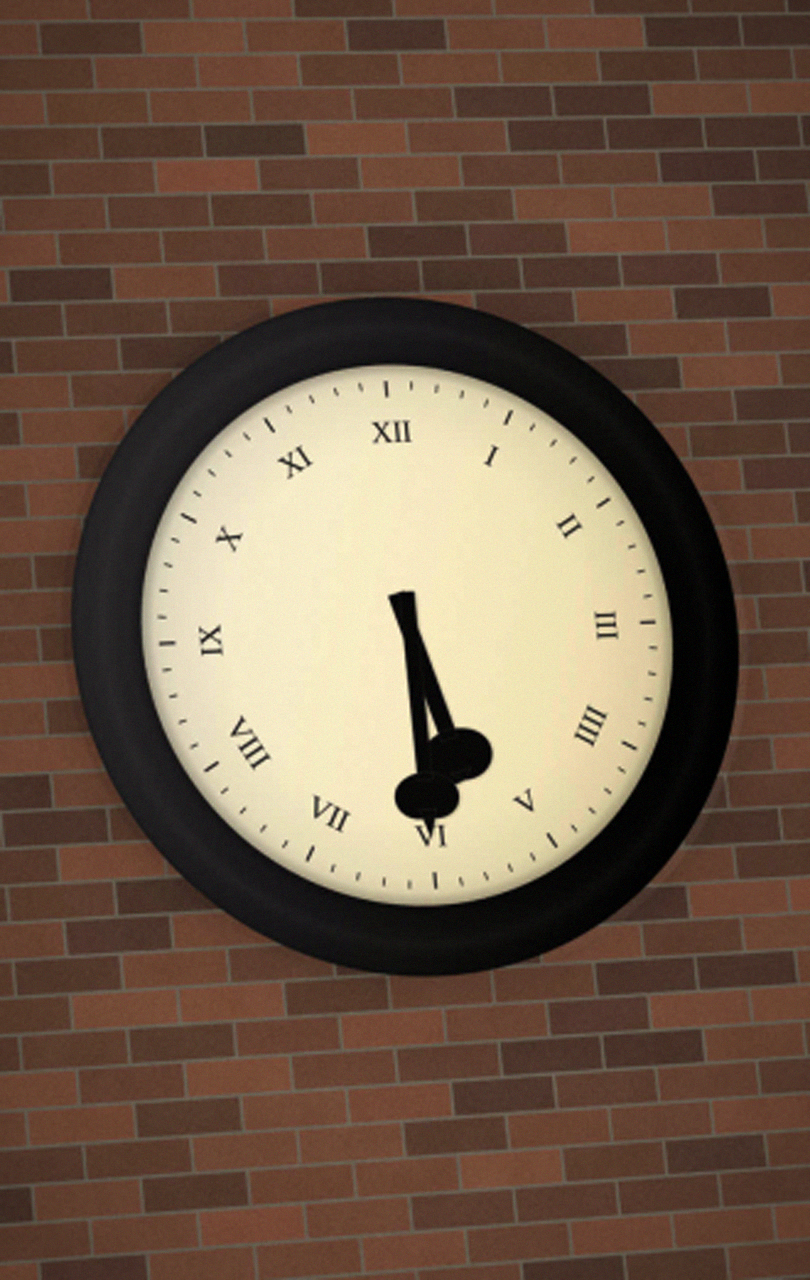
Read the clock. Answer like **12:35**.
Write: **5:30**
